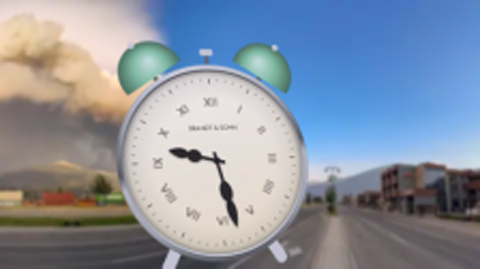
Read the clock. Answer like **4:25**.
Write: **9:28**
